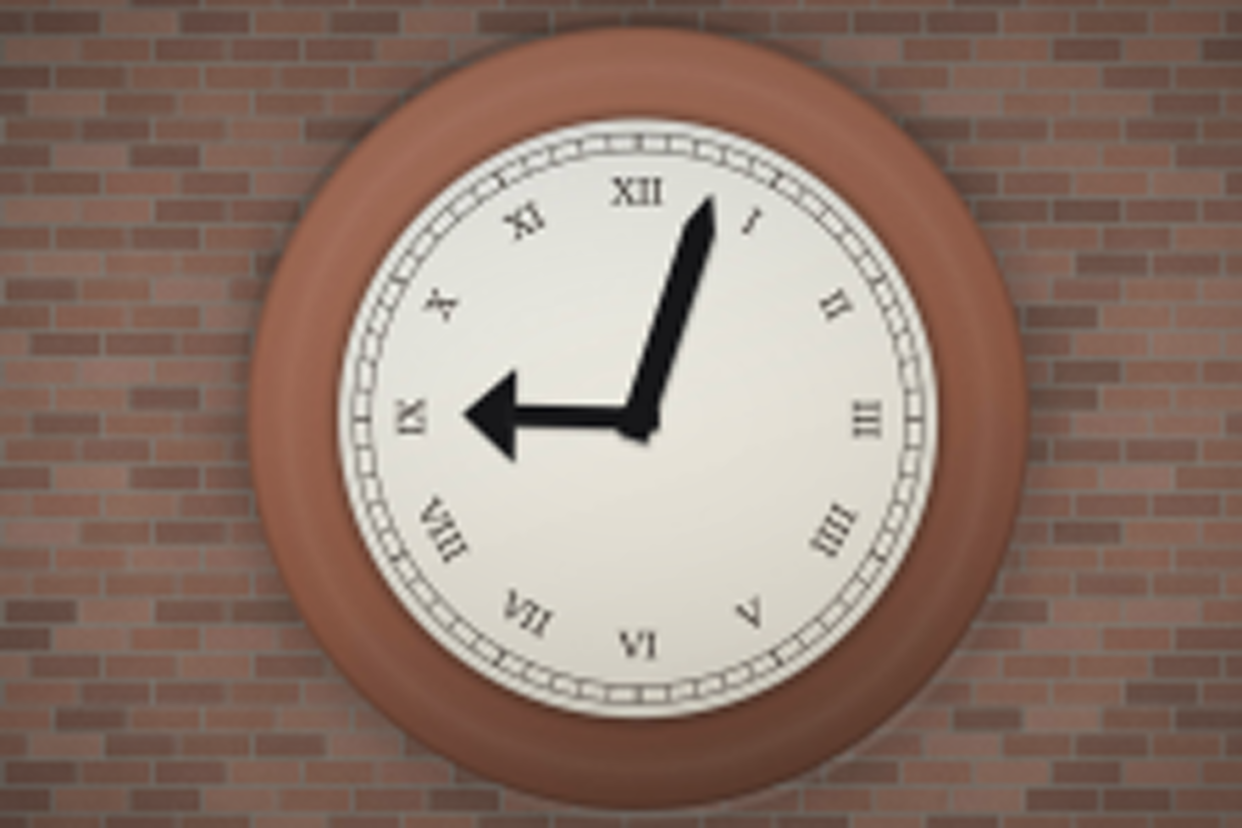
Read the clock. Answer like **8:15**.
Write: **9:03**
